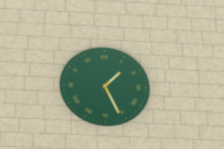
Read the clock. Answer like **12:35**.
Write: **1:26**
